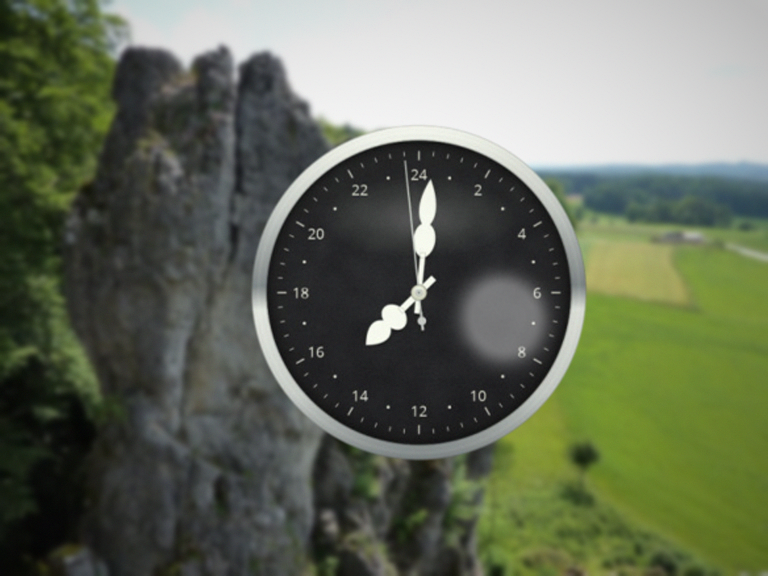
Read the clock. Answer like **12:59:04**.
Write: **15:00:59**
